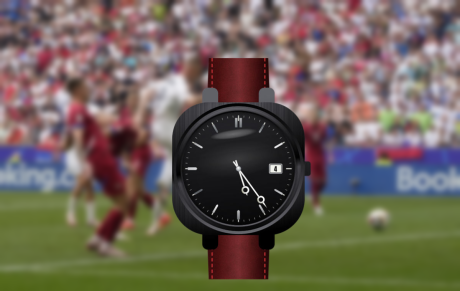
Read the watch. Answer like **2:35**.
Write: **5:24**
